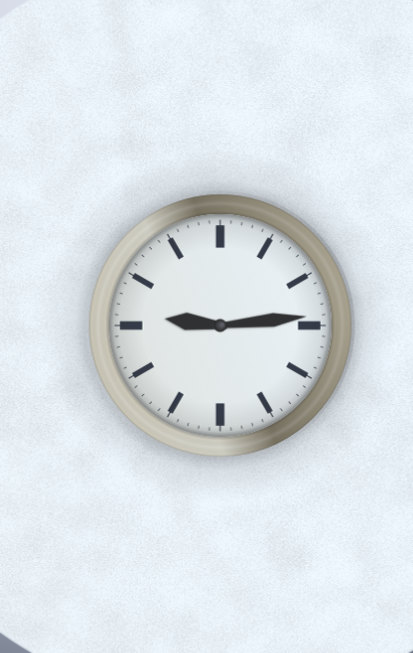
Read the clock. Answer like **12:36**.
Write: **9:14**
